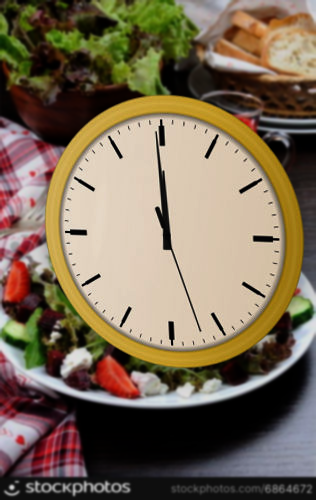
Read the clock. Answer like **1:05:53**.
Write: **11:59:27**
